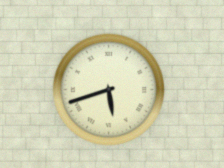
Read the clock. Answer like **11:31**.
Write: **5:42**
